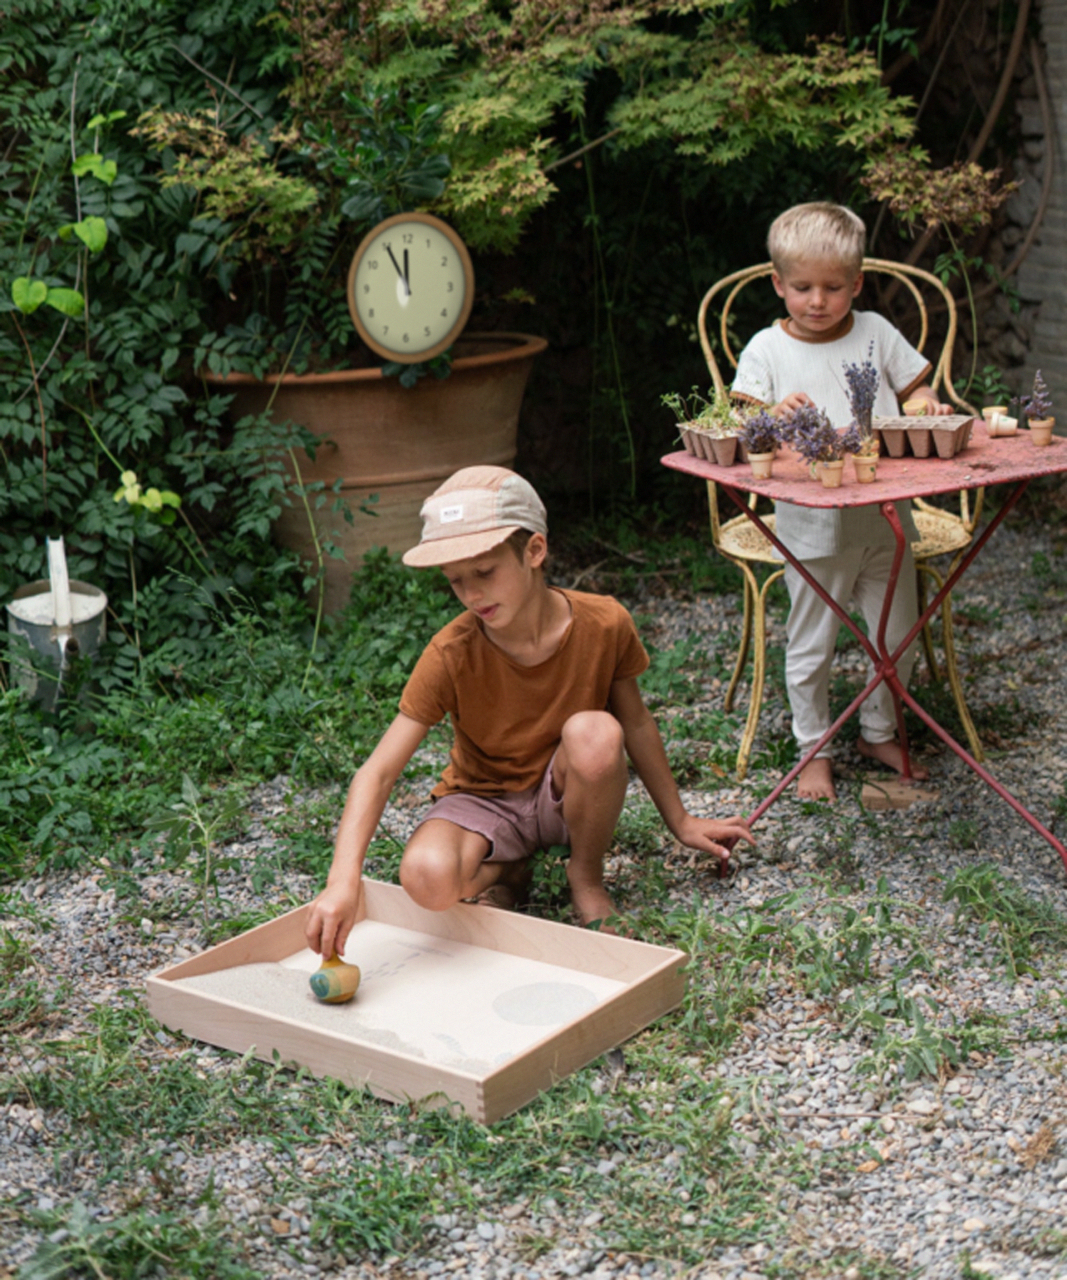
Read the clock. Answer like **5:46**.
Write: **11:55**
